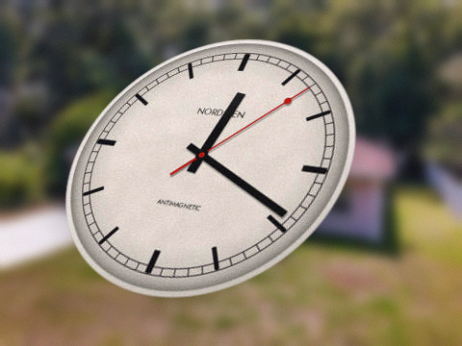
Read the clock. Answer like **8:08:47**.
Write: **12:19:07**
